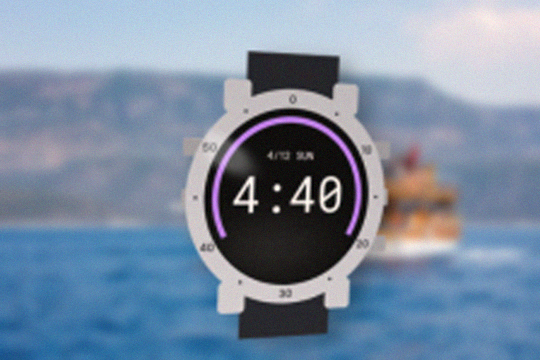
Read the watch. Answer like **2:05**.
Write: **4:40**
